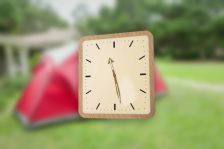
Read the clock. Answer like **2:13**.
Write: **11:28**
